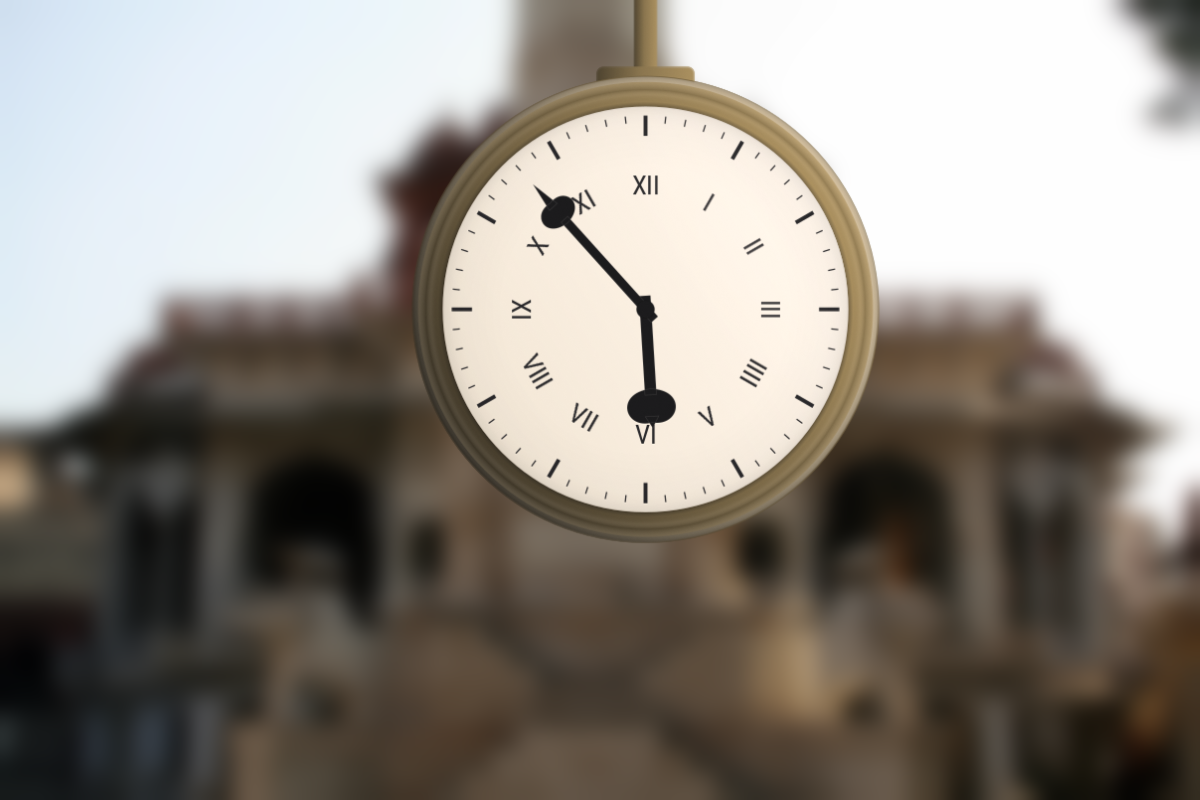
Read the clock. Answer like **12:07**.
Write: **5:53**
